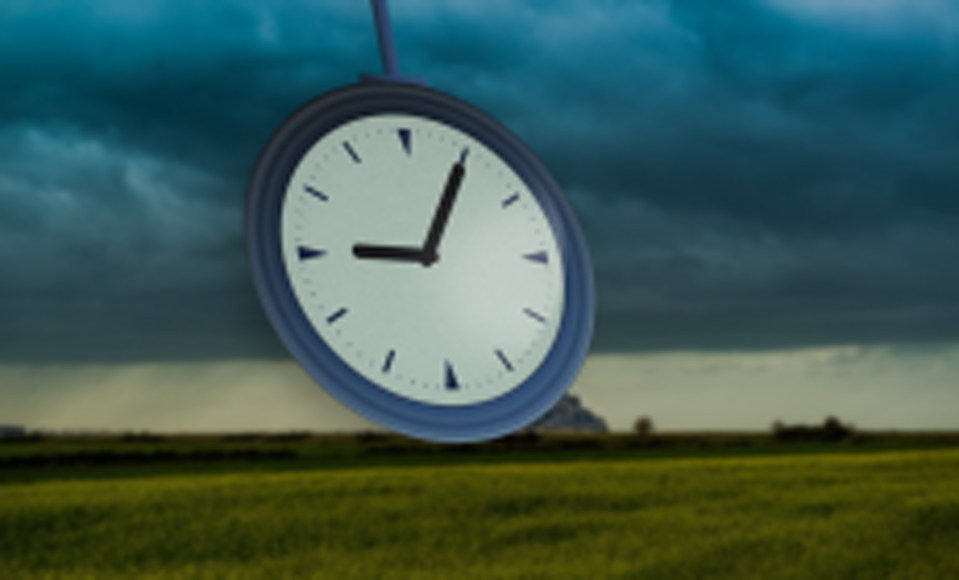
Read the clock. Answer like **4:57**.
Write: **9:05**
